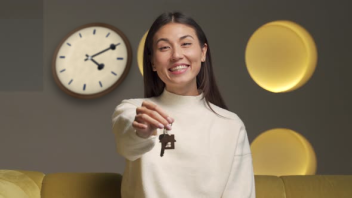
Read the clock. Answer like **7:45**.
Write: **4:10**
